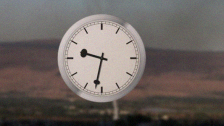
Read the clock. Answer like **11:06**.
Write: **9:32**
